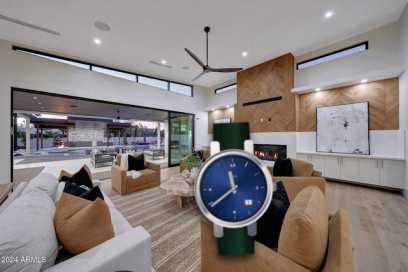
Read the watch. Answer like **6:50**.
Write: **11:39**
